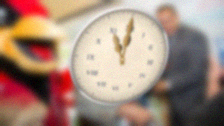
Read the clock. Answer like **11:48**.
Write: **11:00**
